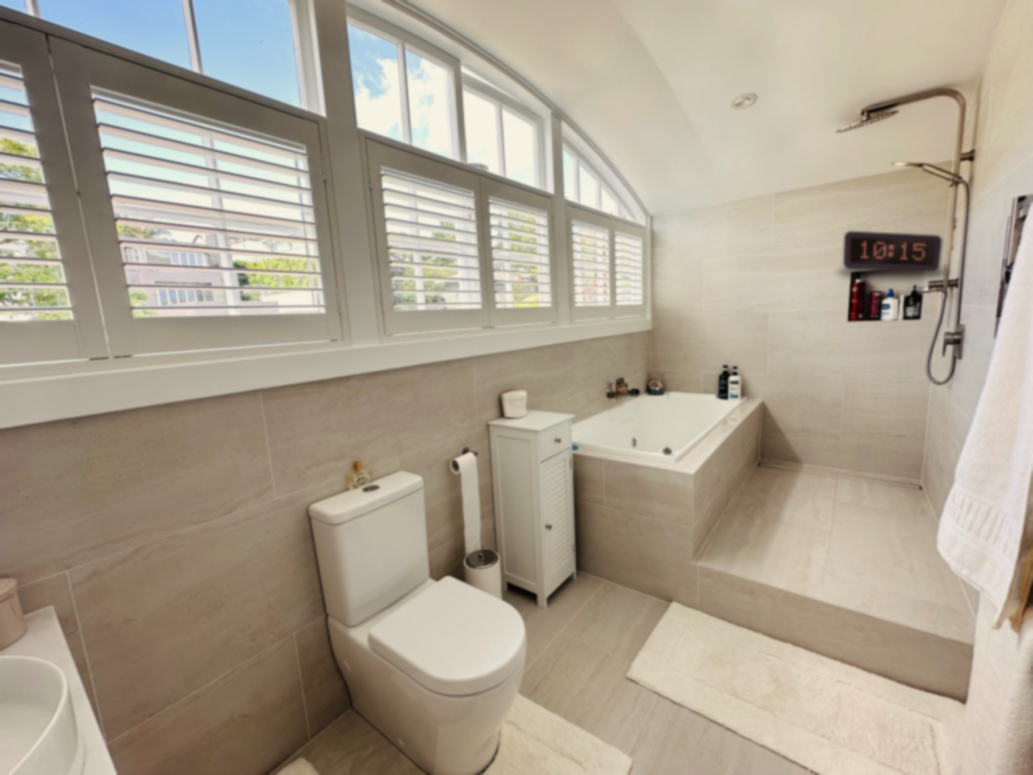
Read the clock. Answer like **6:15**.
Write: **10:15**
